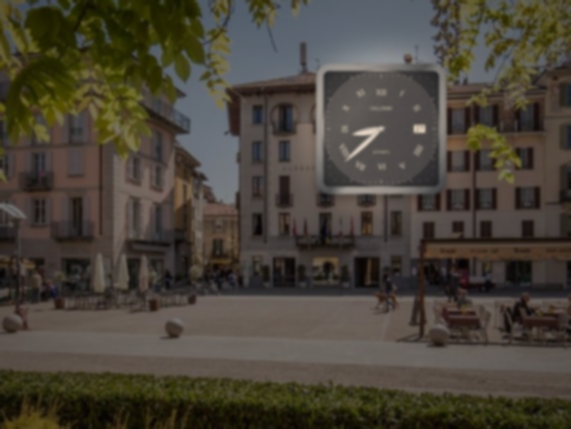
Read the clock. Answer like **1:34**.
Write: **8:38**
